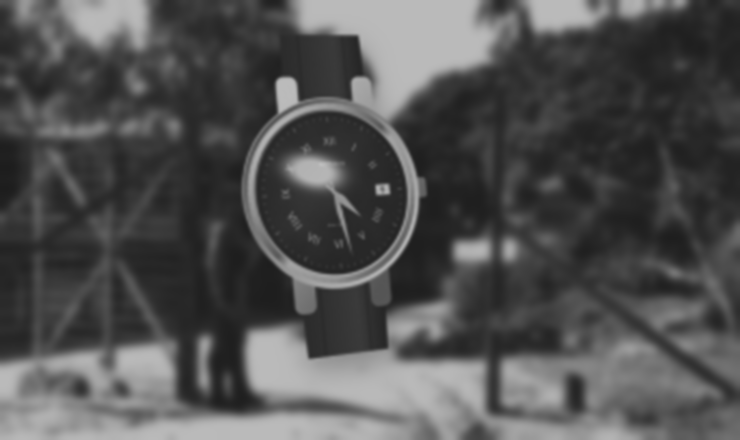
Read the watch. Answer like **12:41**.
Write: **4:28**
